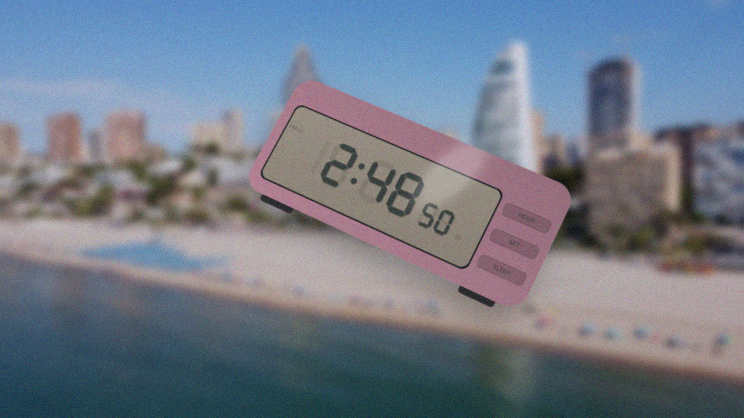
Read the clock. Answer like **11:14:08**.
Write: **2:48:50**
